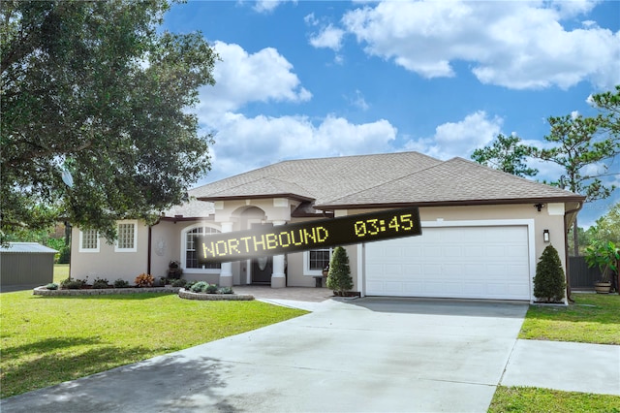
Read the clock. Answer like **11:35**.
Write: **3:45**
